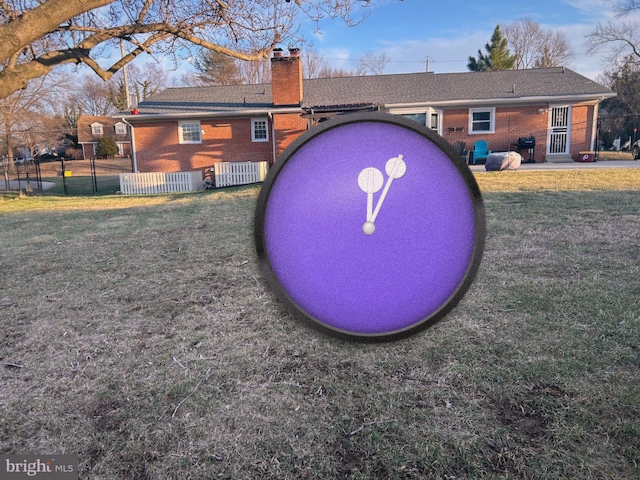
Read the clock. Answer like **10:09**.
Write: **12:04**
